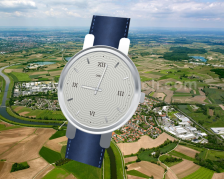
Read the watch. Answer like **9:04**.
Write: **9:02**
